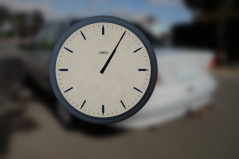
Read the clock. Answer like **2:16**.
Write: **1:05**
